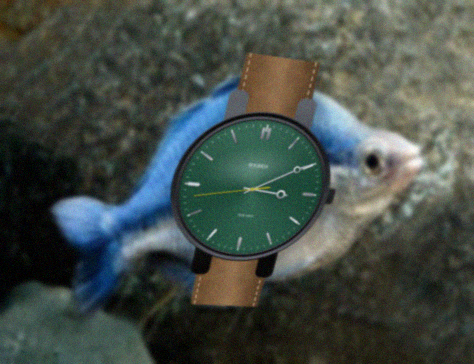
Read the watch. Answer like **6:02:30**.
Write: **3:09:43**
